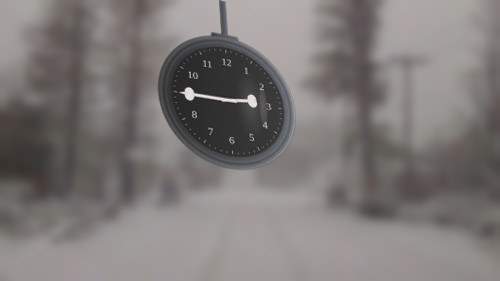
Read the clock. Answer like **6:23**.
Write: **2:45**
